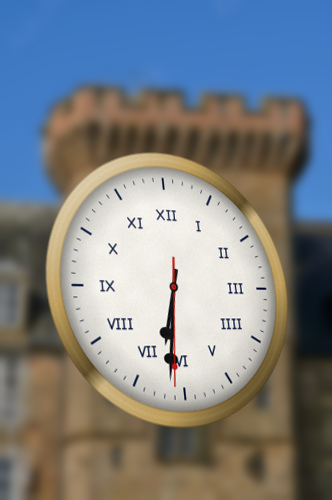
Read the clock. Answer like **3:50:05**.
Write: **6:31:31**
